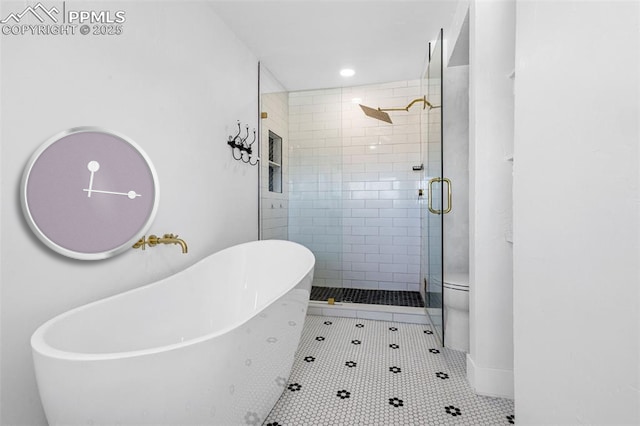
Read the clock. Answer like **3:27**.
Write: **12:16**
